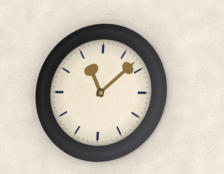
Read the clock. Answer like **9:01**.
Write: **11:08**
